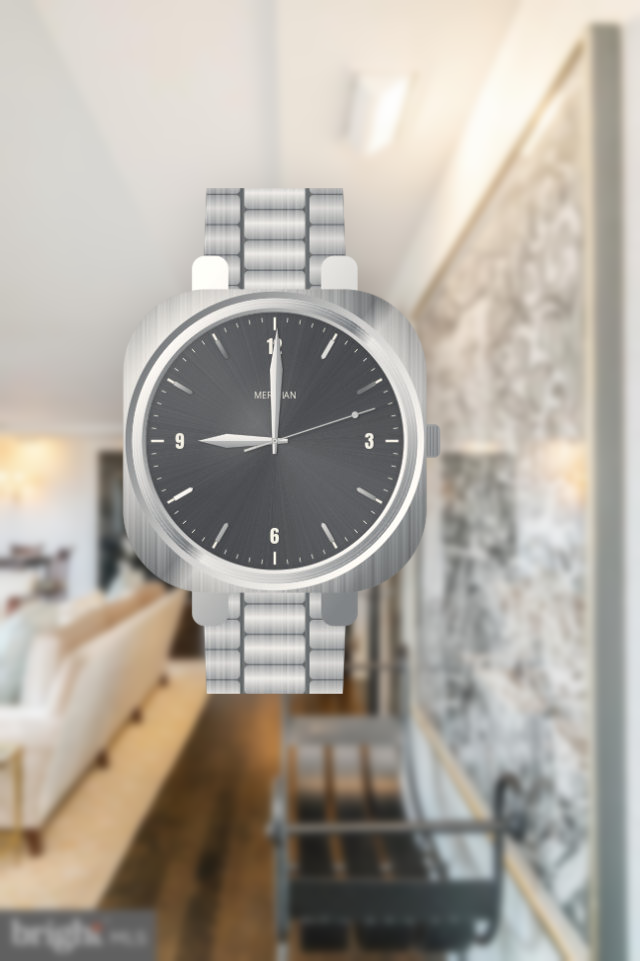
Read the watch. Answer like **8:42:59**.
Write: **9:00:12**
